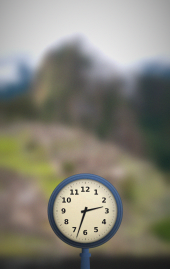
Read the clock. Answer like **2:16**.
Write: **2:33**
